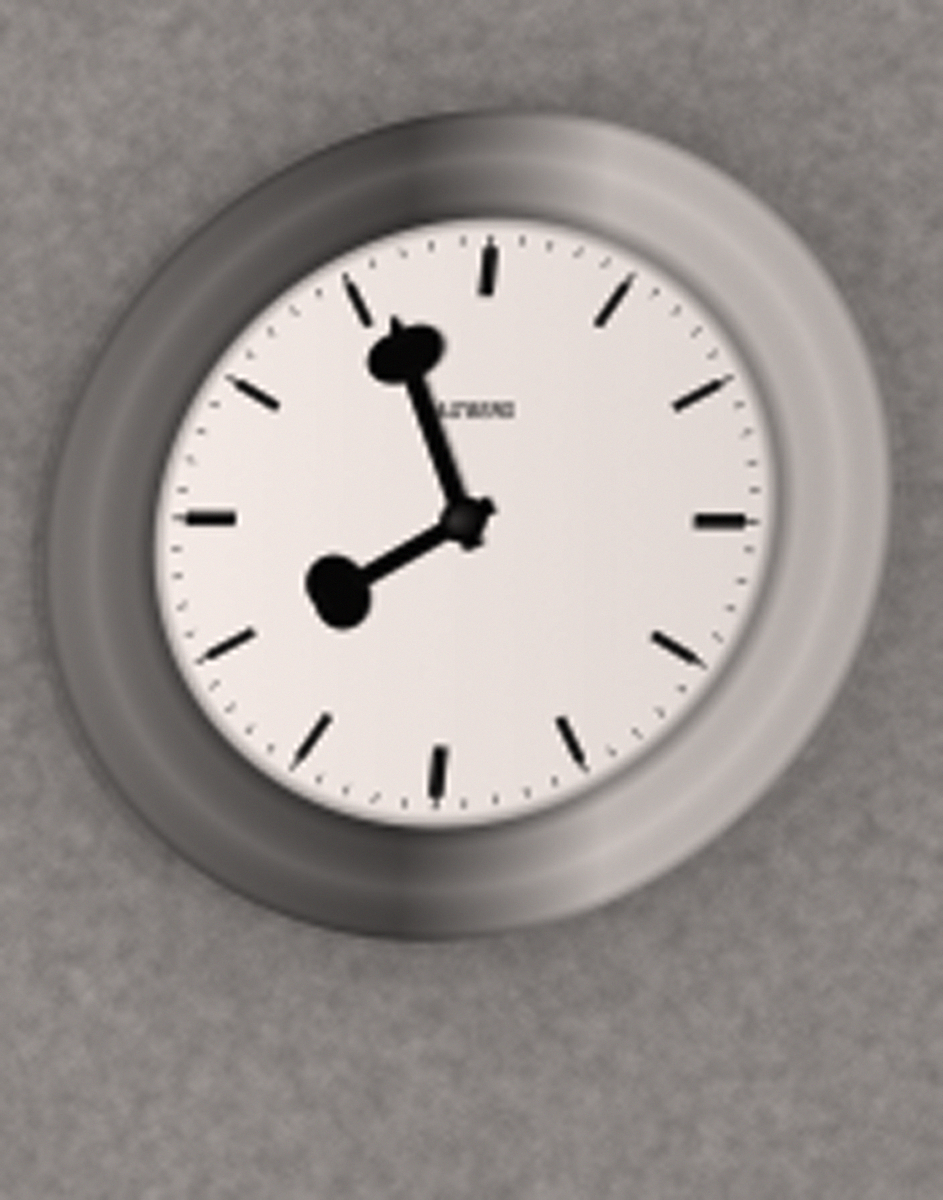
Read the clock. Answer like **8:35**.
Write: **7:56**
